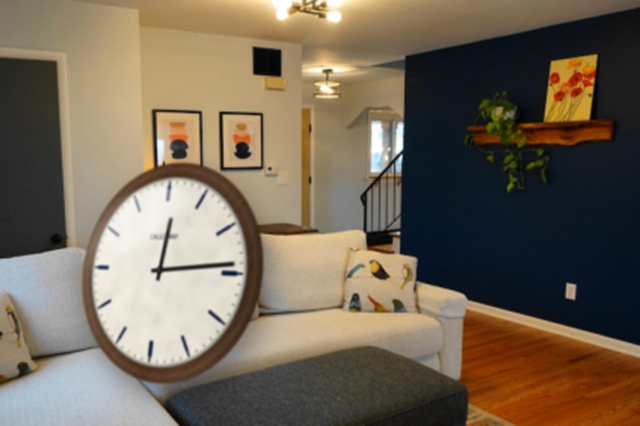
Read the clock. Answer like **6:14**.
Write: **12:14**
